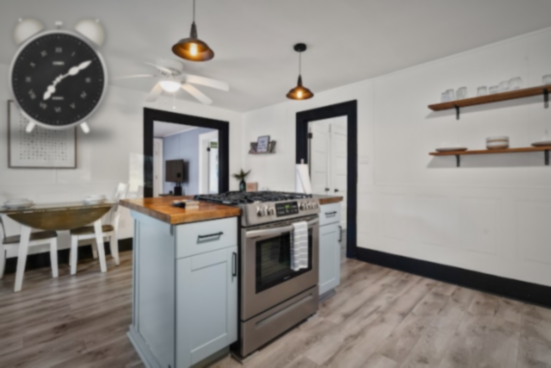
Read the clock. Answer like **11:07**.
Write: **7:10**
